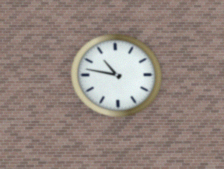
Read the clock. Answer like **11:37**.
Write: **10:47**
